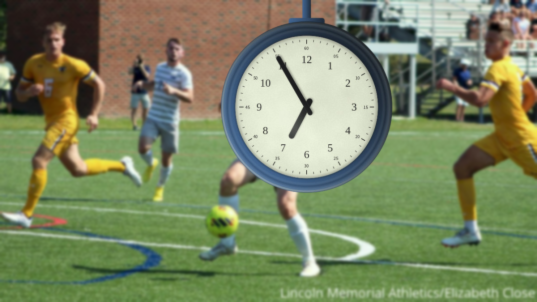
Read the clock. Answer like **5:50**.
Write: **6:55**
